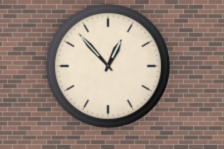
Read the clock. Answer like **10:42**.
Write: **12:53**
